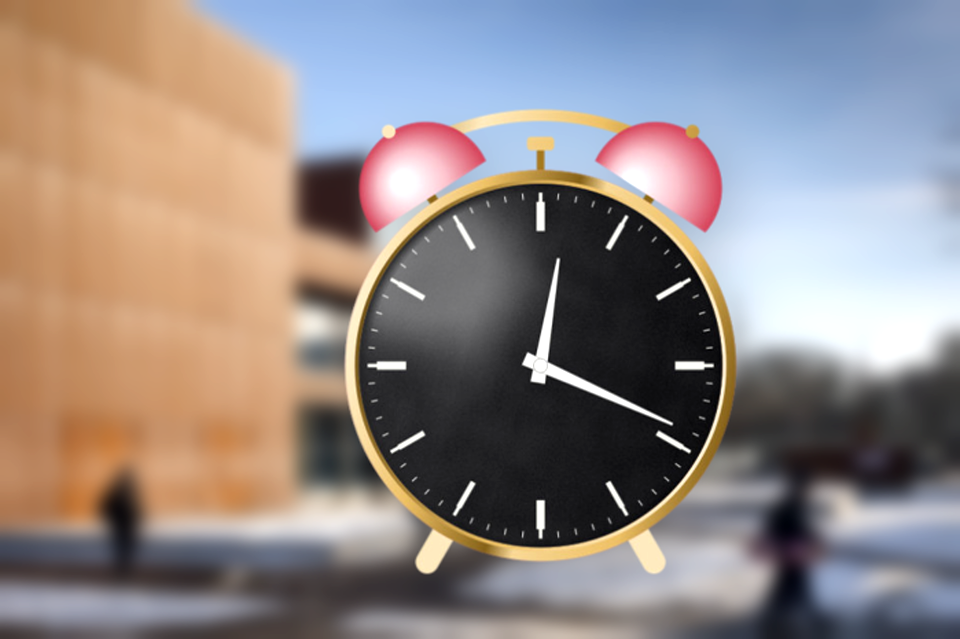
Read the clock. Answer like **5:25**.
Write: **12:19**
